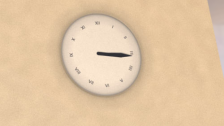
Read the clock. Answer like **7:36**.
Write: **3:16**
